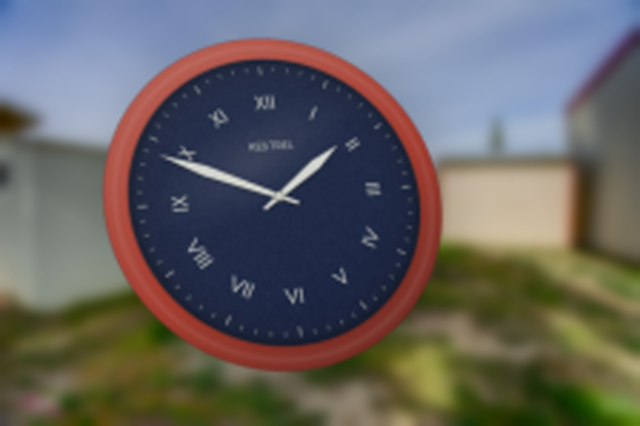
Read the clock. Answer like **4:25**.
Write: **1:49**
